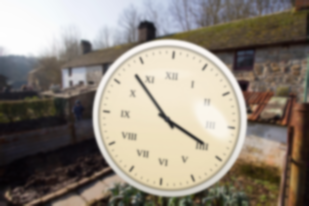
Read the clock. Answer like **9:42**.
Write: **3:53**
